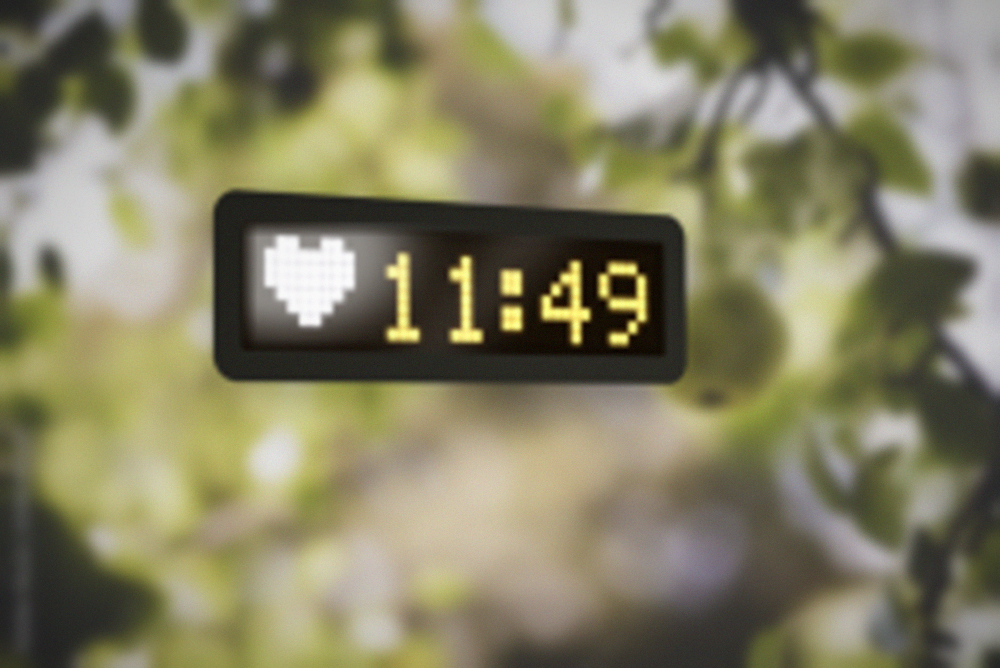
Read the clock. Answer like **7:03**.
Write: **11:49**
